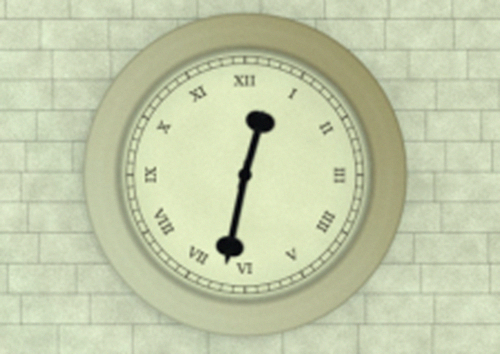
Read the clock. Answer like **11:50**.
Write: **12:32**
